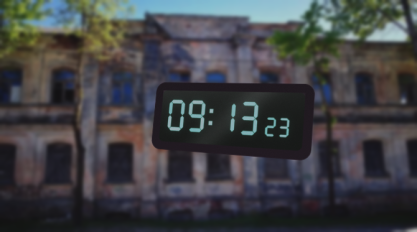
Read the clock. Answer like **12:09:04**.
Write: **9:13:23**
